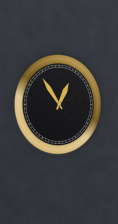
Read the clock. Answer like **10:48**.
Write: **12:54**
